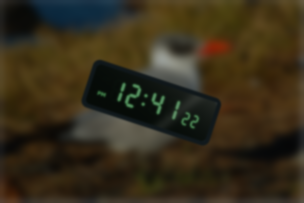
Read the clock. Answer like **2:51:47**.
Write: **12:41:22**
